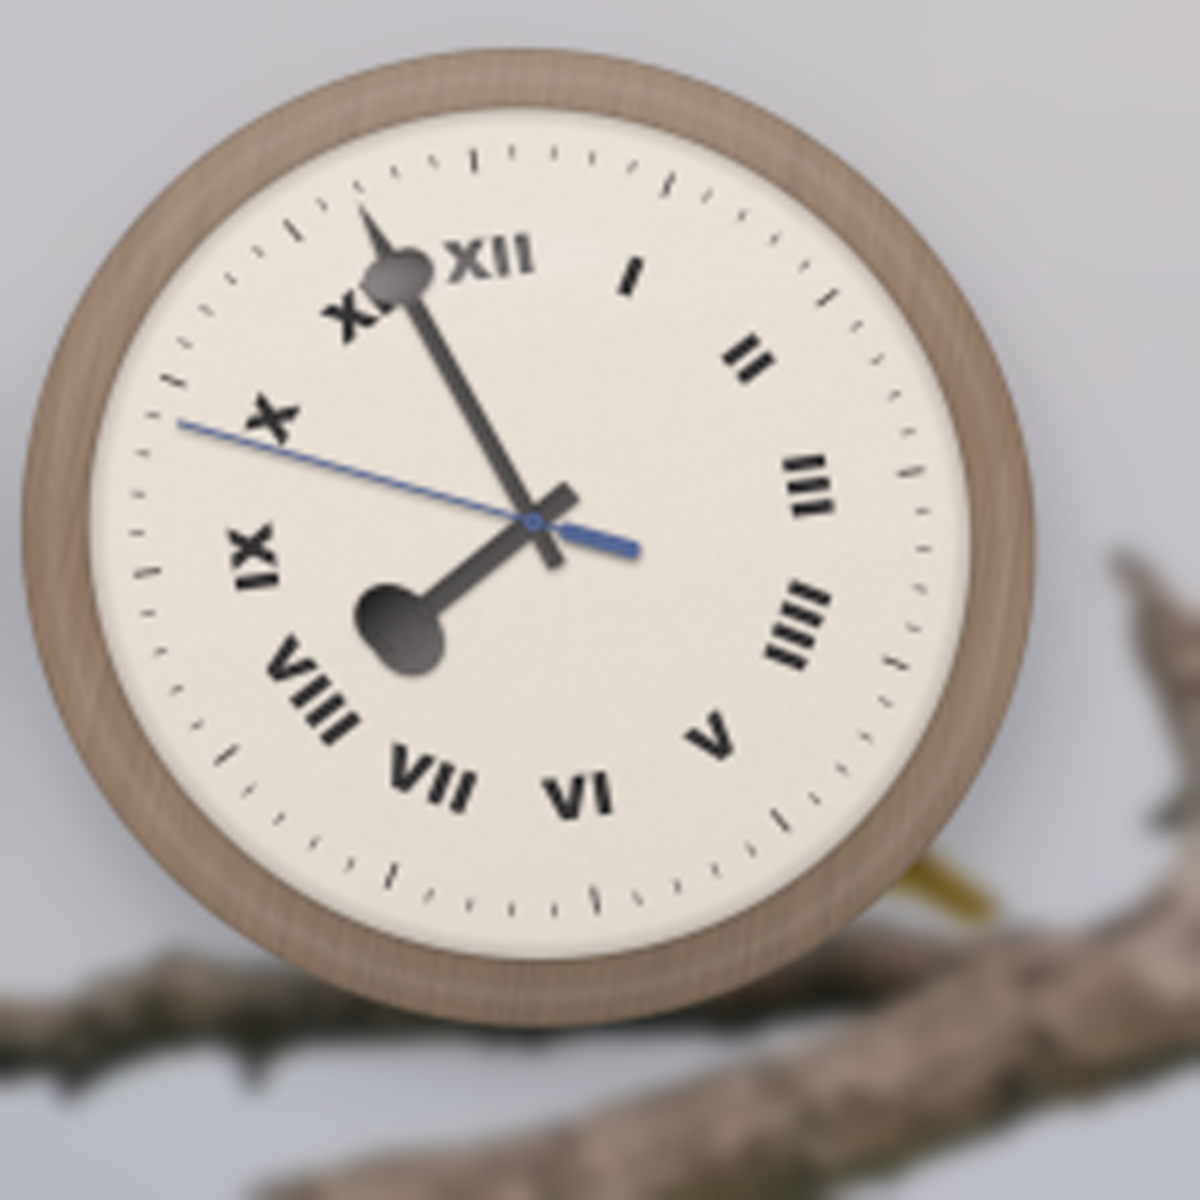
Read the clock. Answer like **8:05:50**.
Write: **7:56:49**
